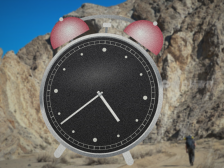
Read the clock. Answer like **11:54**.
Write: **4:38**
